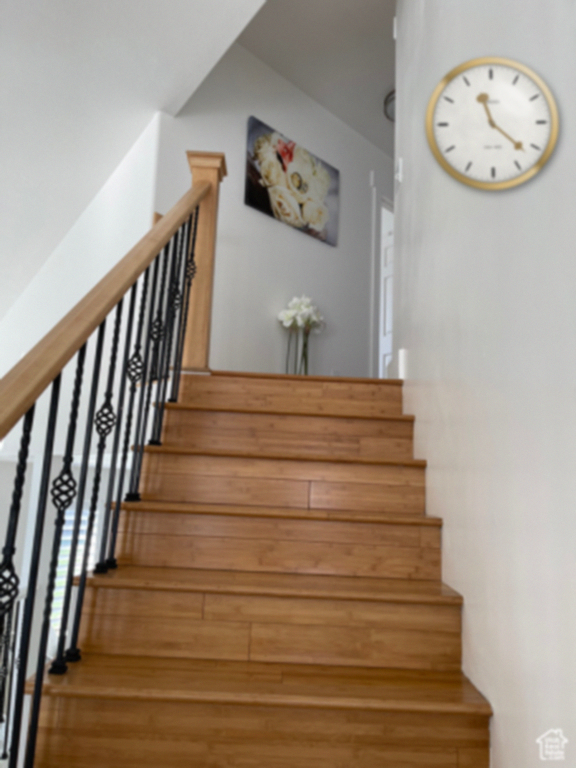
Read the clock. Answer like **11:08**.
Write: **11:22**
